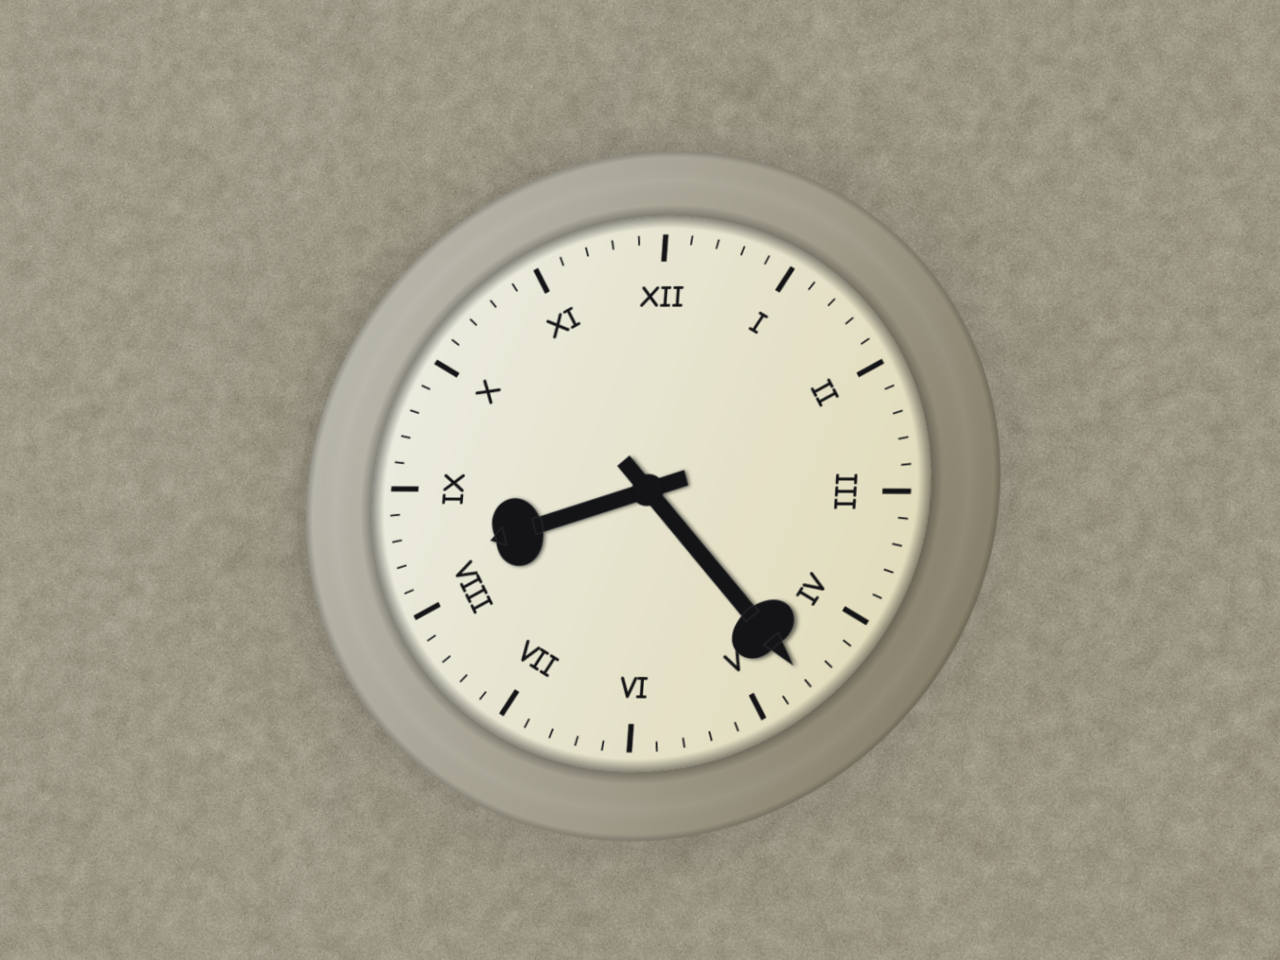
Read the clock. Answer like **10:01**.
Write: **8:23**
